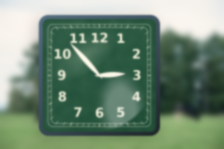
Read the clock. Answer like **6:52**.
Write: **2:53**
